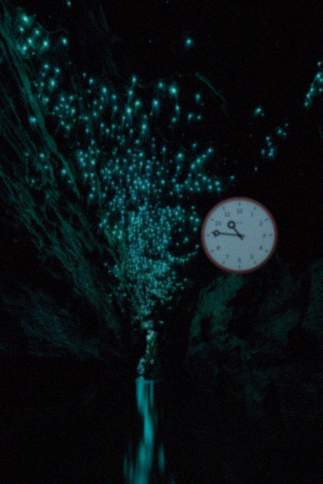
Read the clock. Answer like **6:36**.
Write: **10:46**
